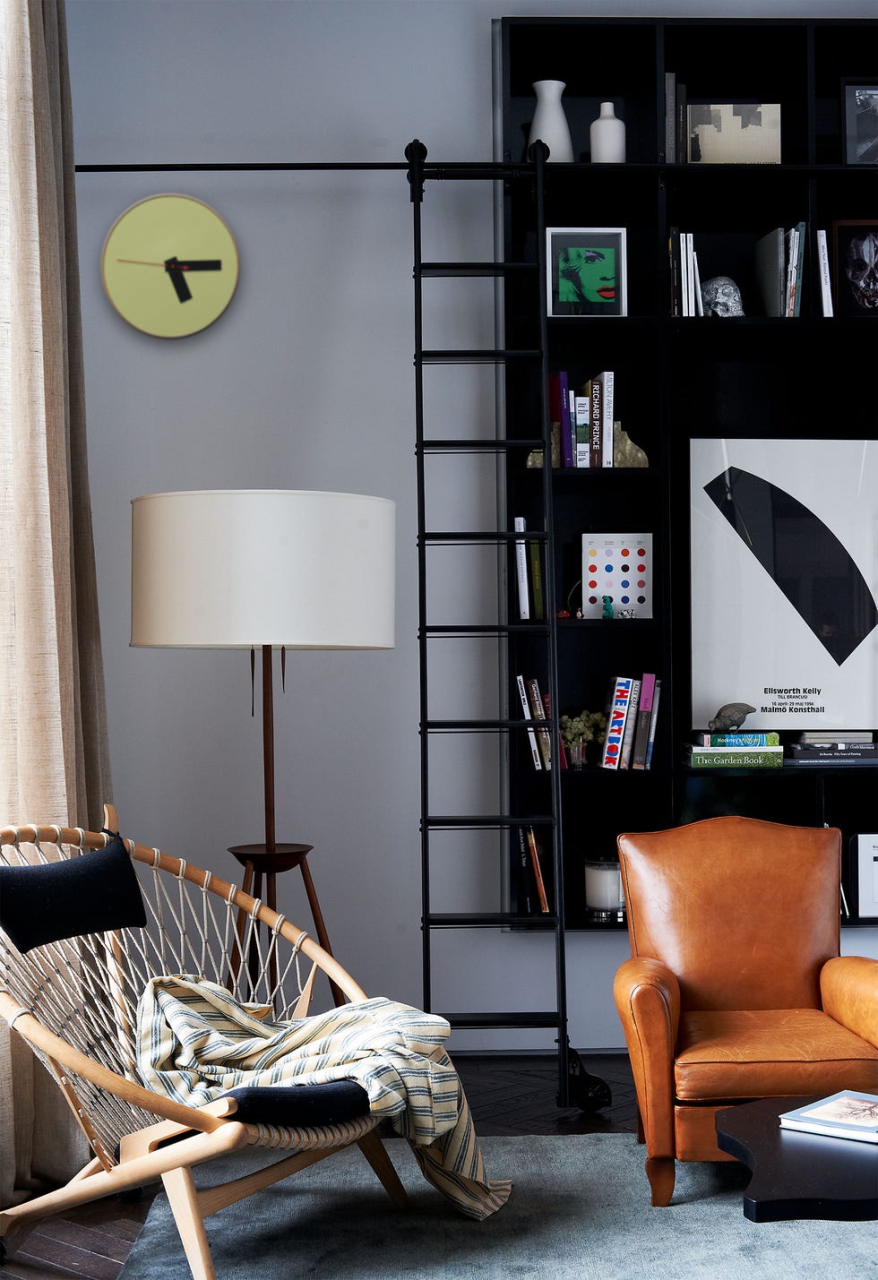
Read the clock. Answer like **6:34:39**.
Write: **5:14:46**
